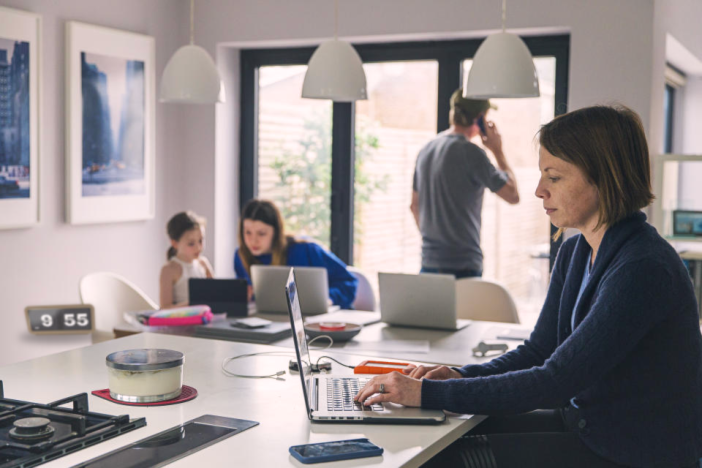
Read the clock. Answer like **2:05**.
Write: **9:55**
